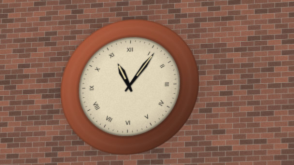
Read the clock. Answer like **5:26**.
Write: **11:06**
